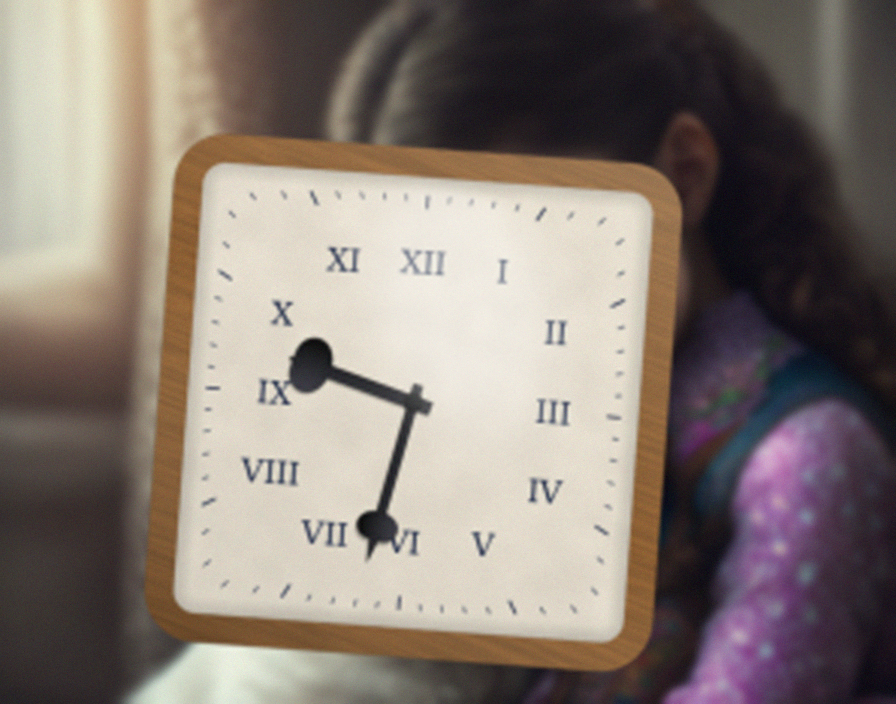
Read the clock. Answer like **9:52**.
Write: **9:32**
